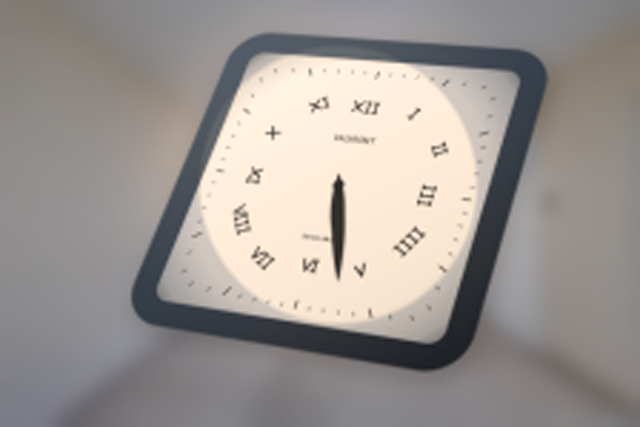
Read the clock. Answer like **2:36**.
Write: **5:27**
